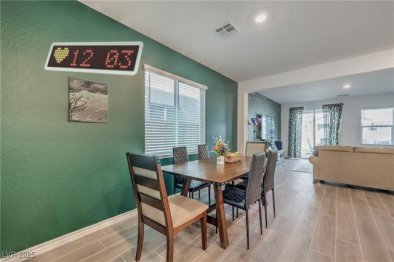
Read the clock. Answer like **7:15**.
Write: **12:03**
